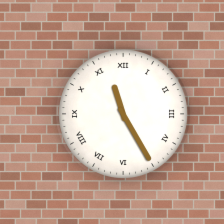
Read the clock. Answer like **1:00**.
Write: **11:25**
